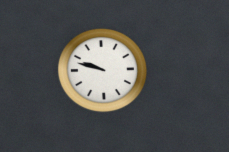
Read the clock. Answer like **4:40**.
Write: **9:48**
